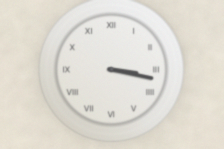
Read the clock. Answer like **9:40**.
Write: **3:17**
